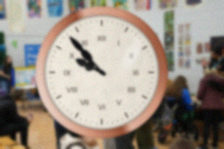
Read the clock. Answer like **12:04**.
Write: **9:53**
